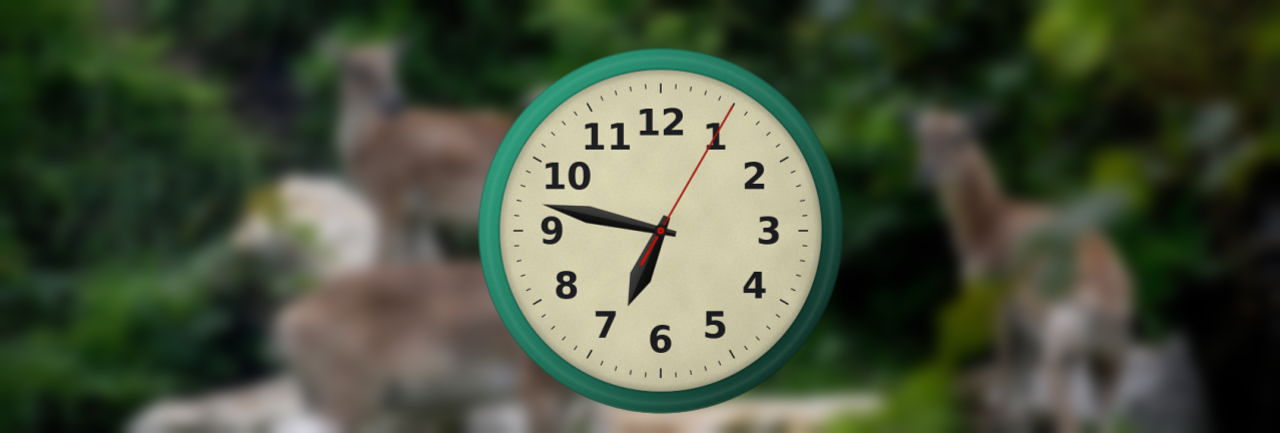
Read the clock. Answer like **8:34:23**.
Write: **6:47:05**
